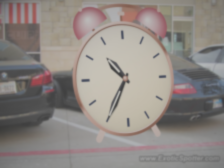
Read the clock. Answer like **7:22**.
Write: **10:35**
